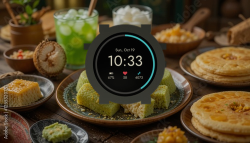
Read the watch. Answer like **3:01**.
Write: **10:33**
